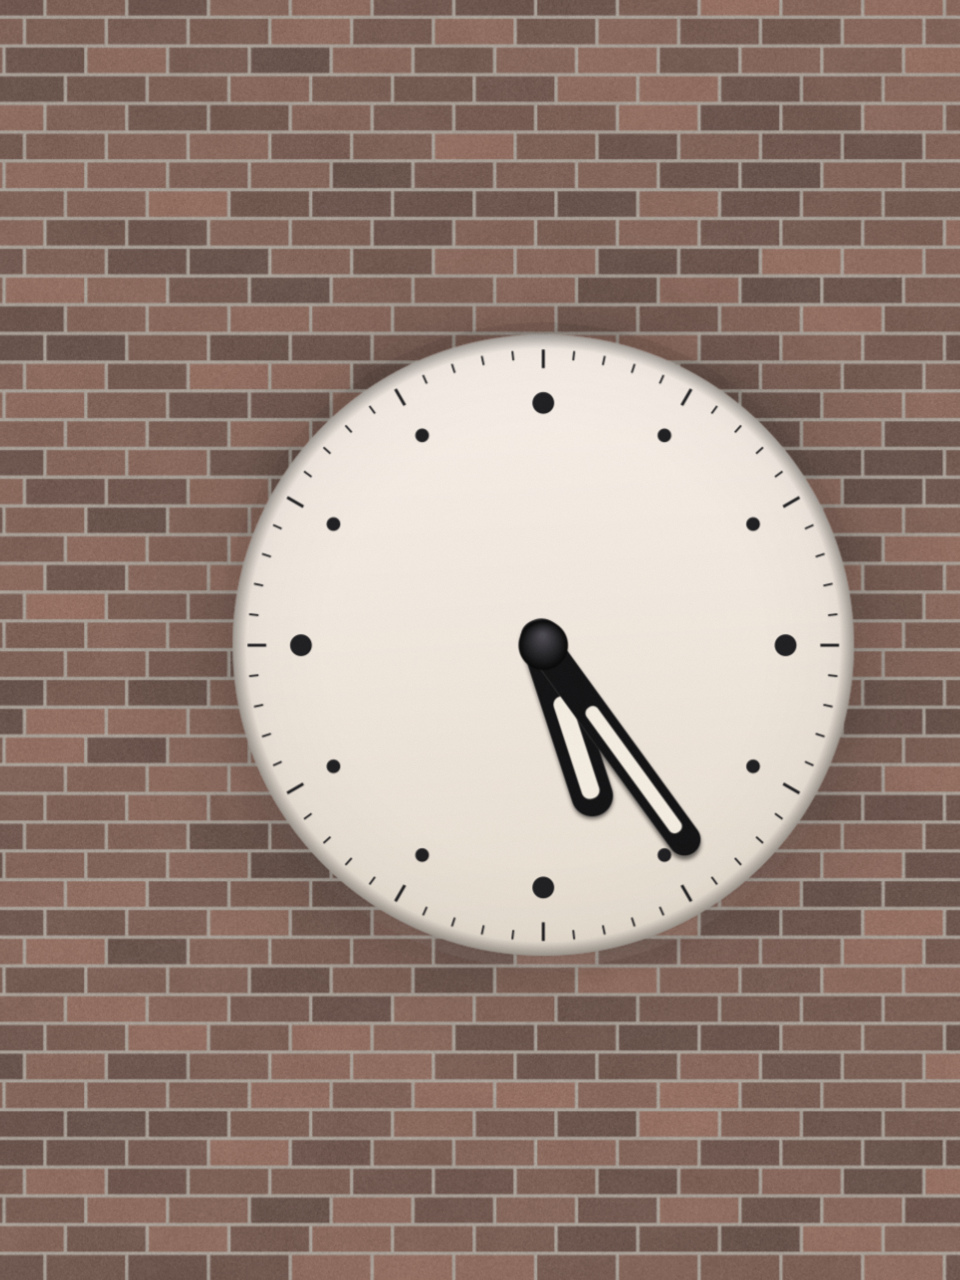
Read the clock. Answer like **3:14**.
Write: **5:24**
